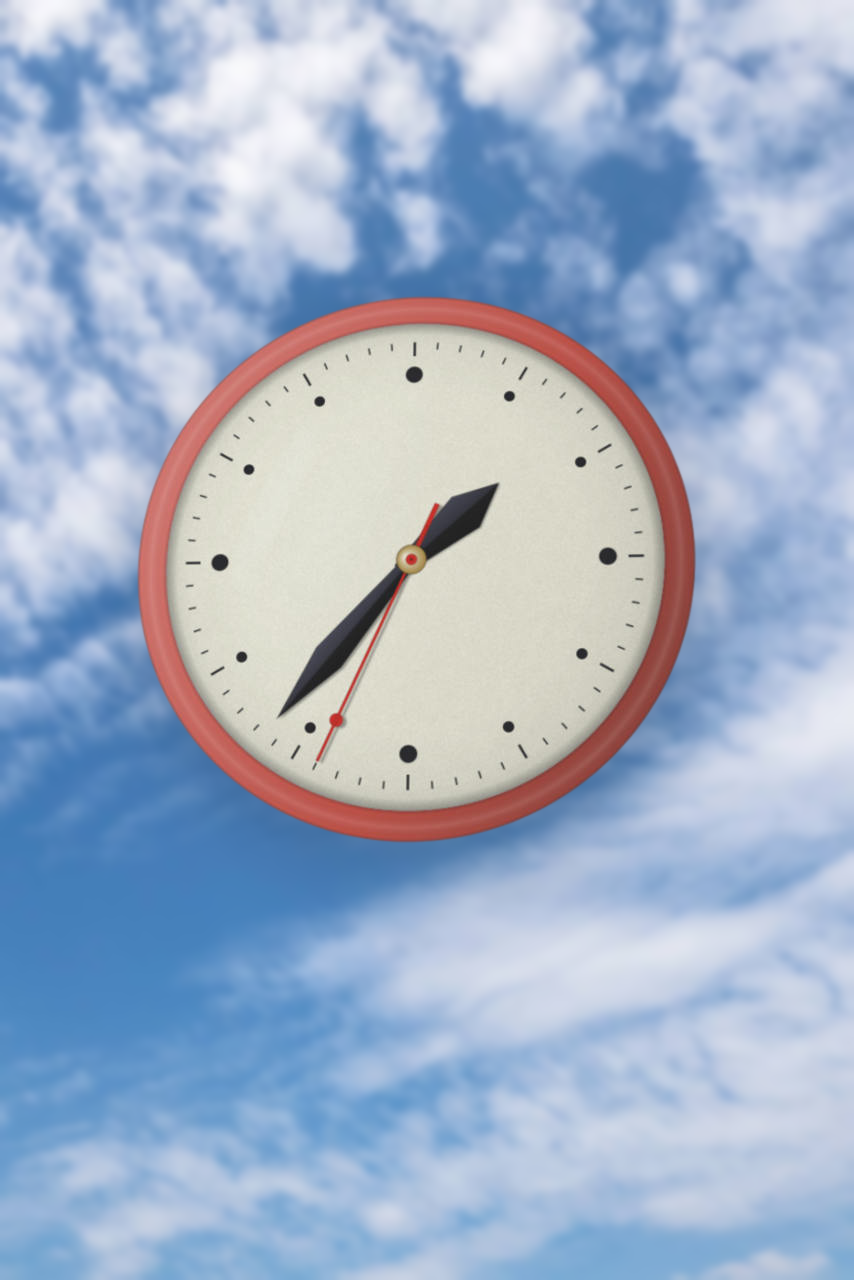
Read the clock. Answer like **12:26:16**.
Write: **1:36:34**
